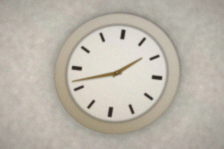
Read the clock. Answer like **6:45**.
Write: **1:42**
